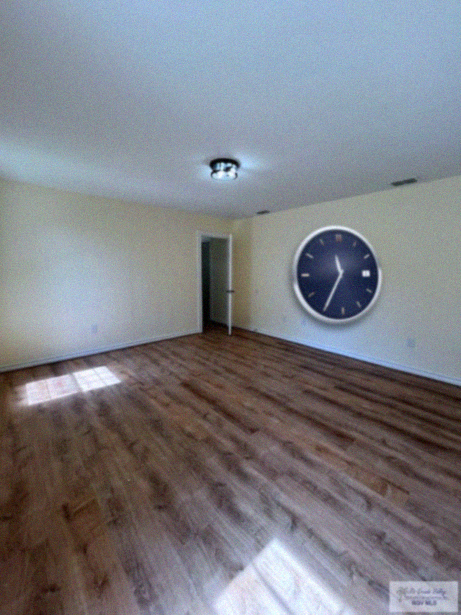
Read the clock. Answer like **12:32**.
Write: **11:35**
